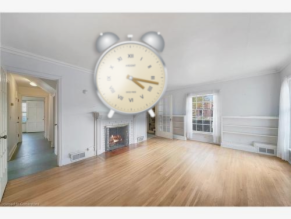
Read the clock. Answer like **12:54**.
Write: **4:17**
